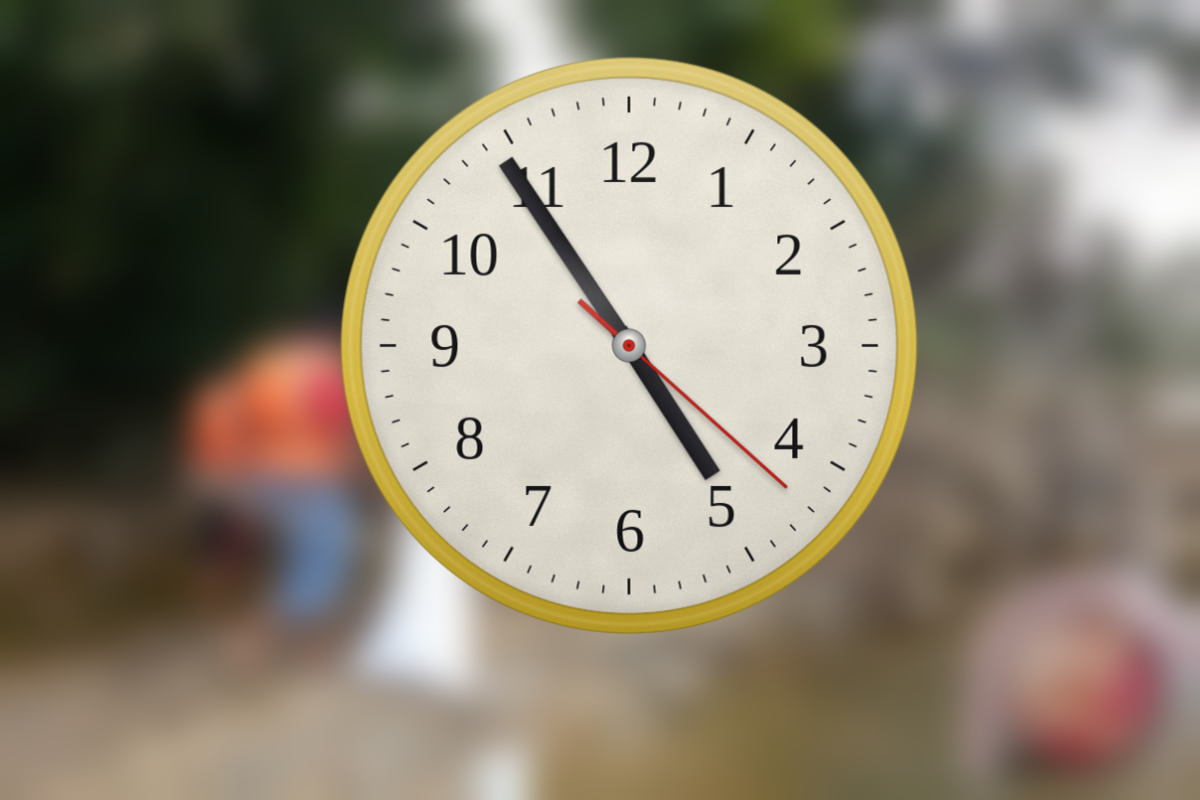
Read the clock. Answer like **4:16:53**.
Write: **4:54:22**
